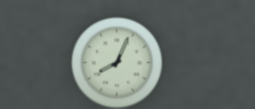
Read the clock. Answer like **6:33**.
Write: **8:04**
